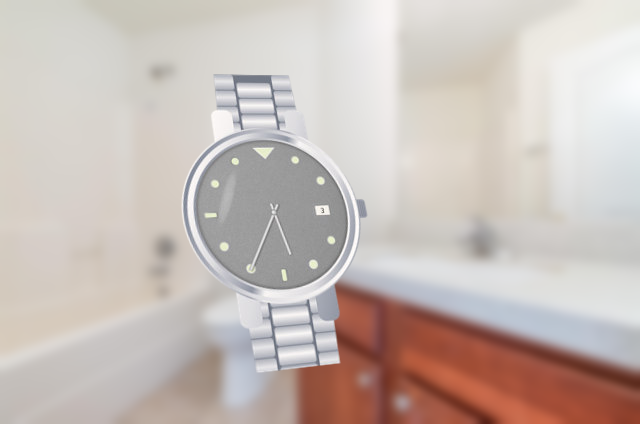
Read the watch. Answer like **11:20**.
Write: **5:35**
